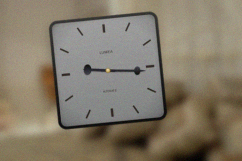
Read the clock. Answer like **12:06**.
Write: **9:16**
